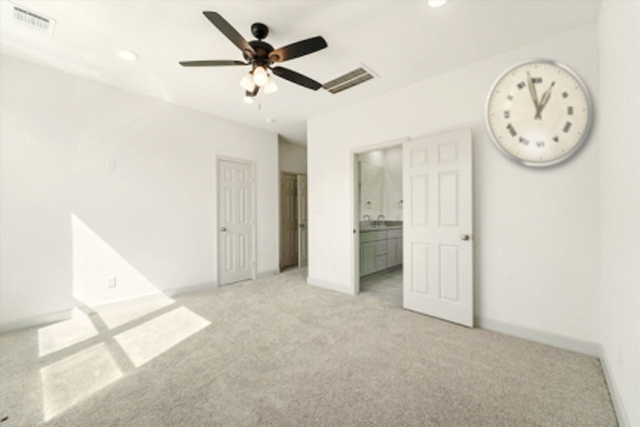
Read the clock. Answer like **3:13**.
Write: **12:58**
